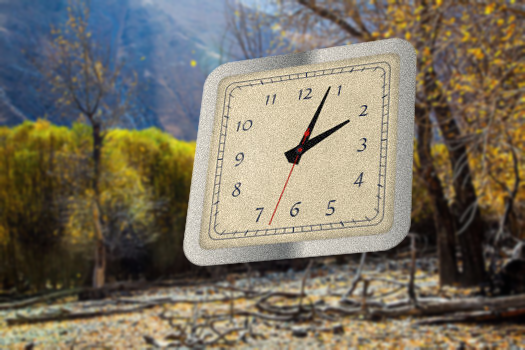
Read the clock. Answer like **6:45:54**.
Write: **2:03:33**
